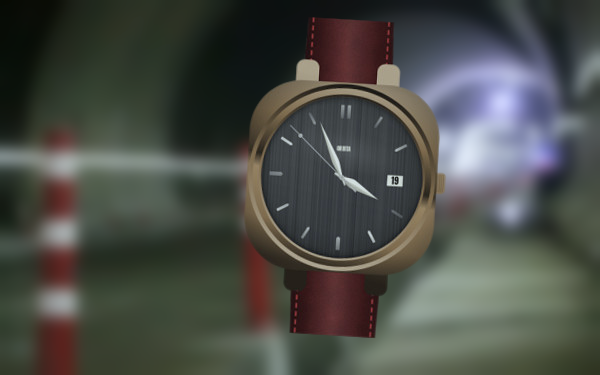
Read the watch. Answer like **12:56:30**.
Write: **3:55:52**
